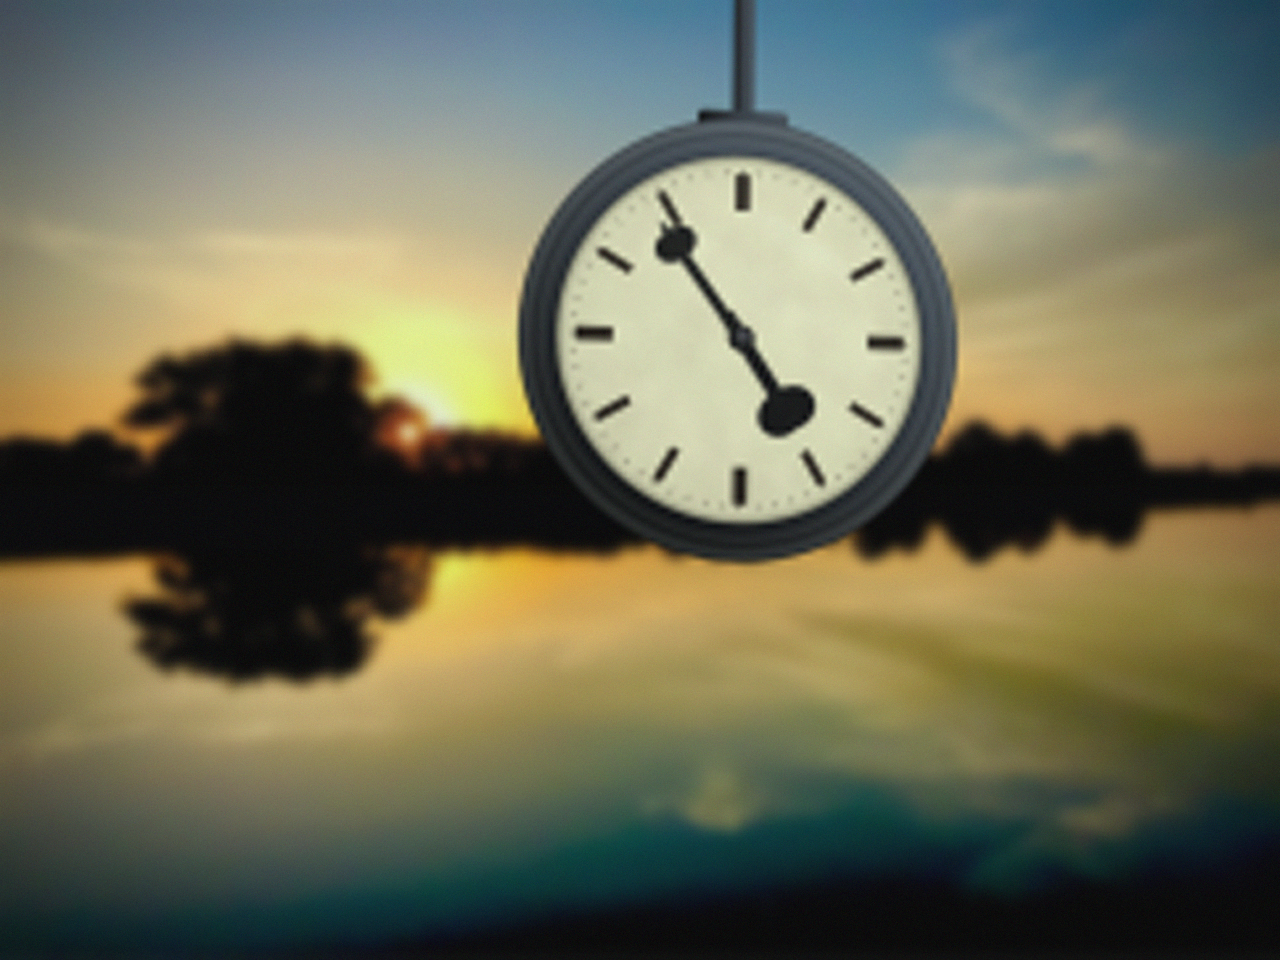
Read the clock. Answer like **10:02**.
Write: **4:54**
